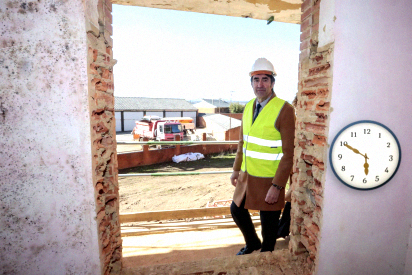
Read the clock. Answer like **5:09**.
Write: **5:50**
